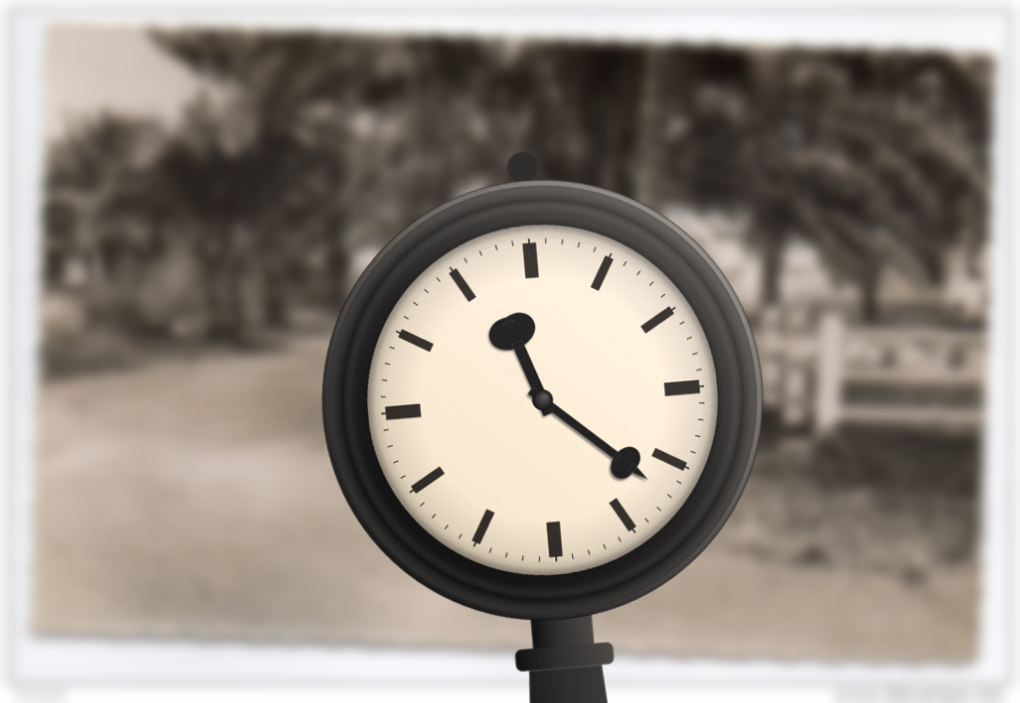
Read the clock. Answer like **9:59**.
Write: **11:22**
